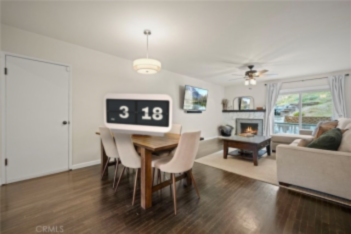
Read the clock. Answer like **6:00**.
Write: **3:18**
